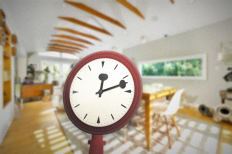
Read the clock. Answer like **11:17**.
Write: **12:12**
